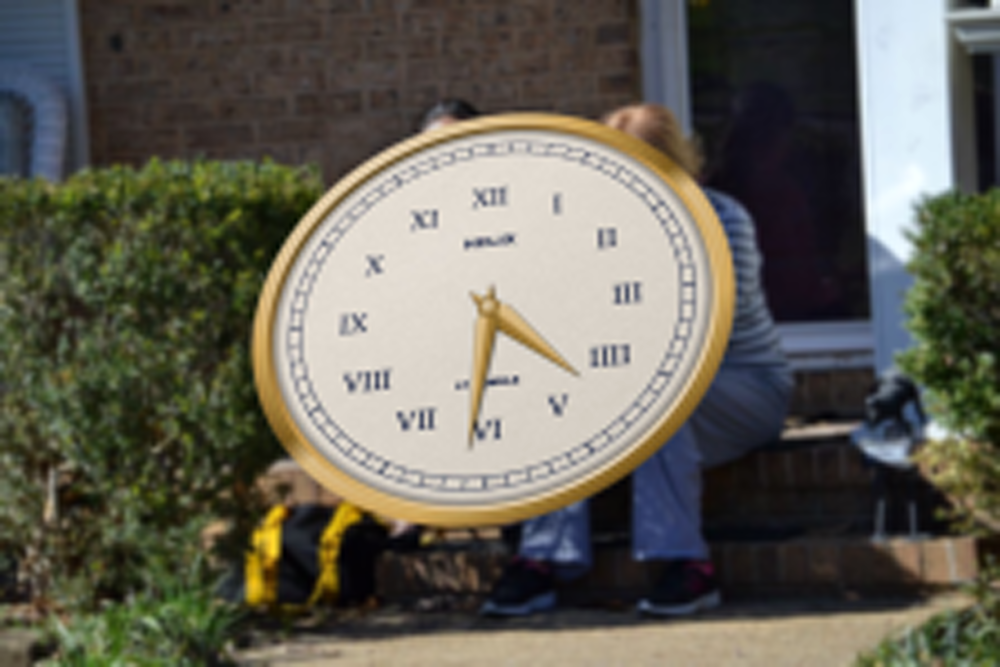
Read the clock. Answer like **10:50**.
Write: **4:31**
